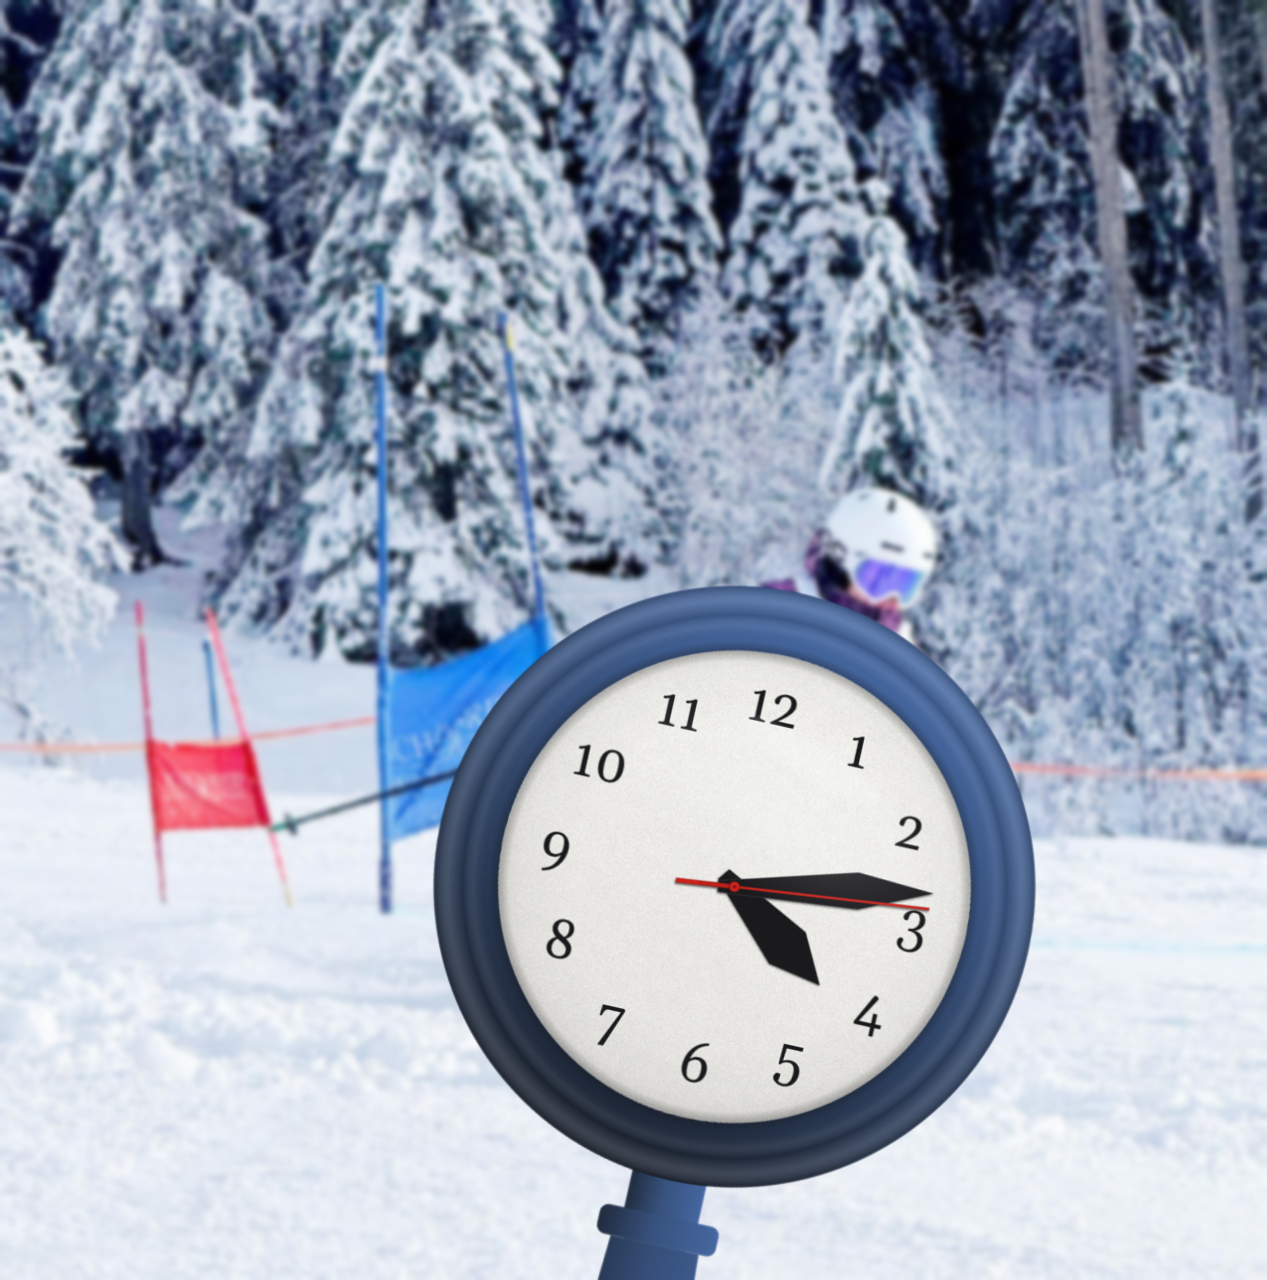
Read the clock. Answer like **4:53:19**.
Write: **4:13:14**
